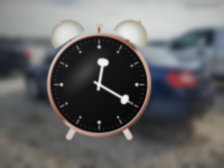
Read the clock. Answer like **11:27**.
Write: **12:20**
